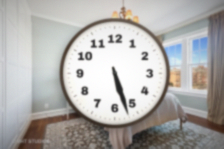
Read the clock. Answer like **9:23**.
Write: **5:27**
